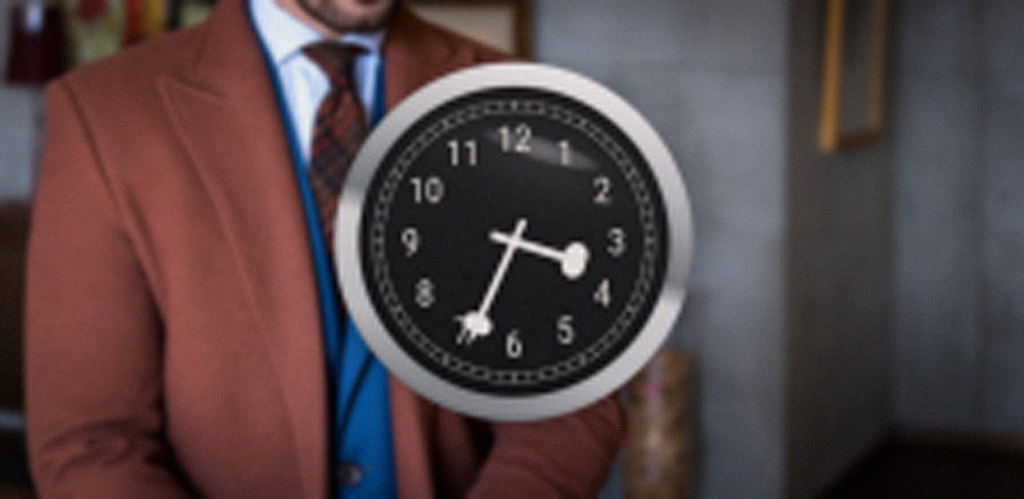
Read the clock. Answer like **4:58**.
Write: **3:34**
